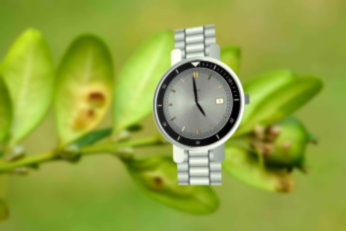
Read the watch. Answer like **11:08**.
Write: **4:59**
